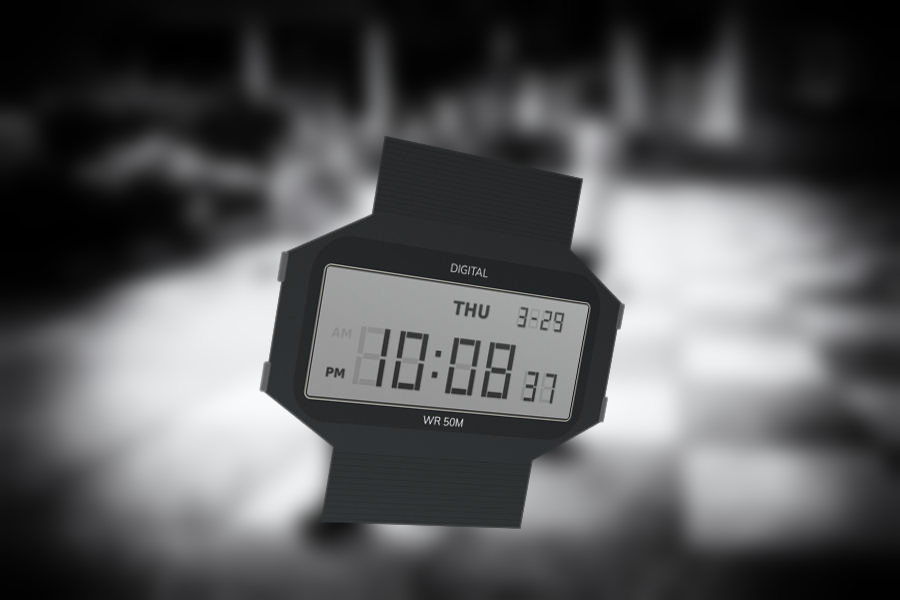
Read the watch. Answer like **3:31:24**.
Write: **10:08:37**
